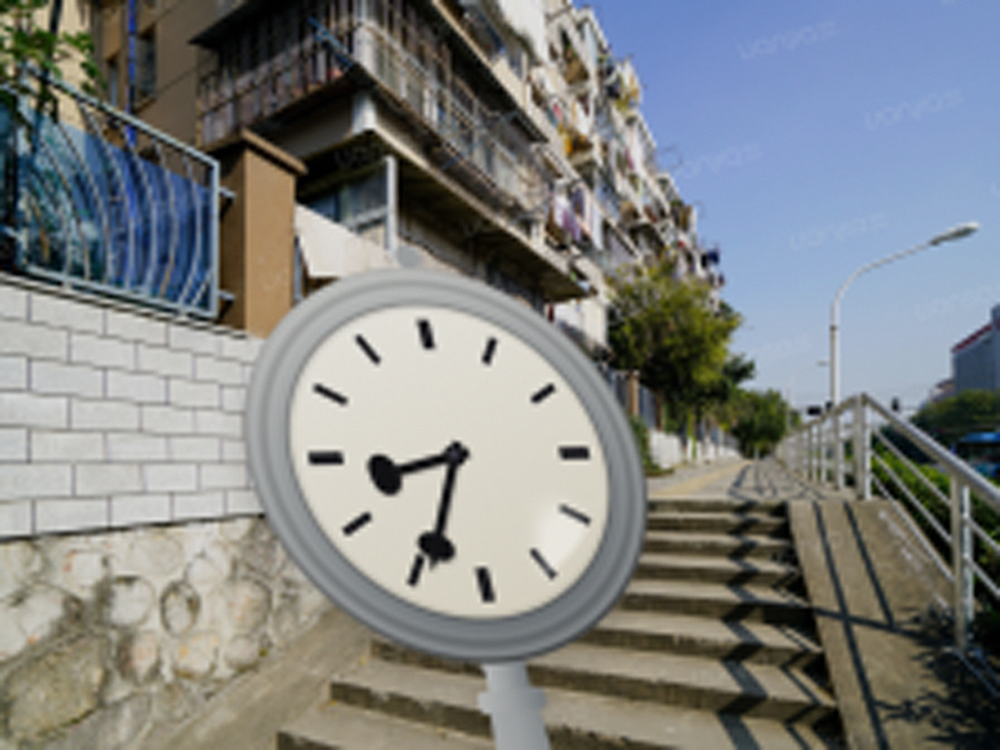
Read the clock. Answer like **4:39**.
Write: **8:34**
